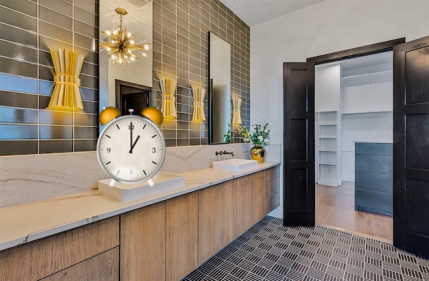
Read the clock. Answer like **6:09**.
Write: **1:00**
